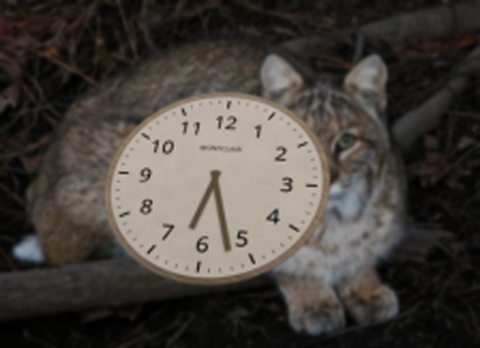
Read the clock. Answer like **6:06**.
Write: **6:27**
